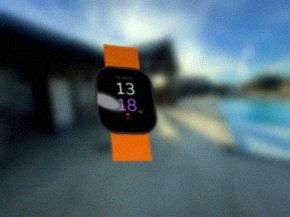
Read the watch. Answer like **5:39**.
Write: **13:18**
